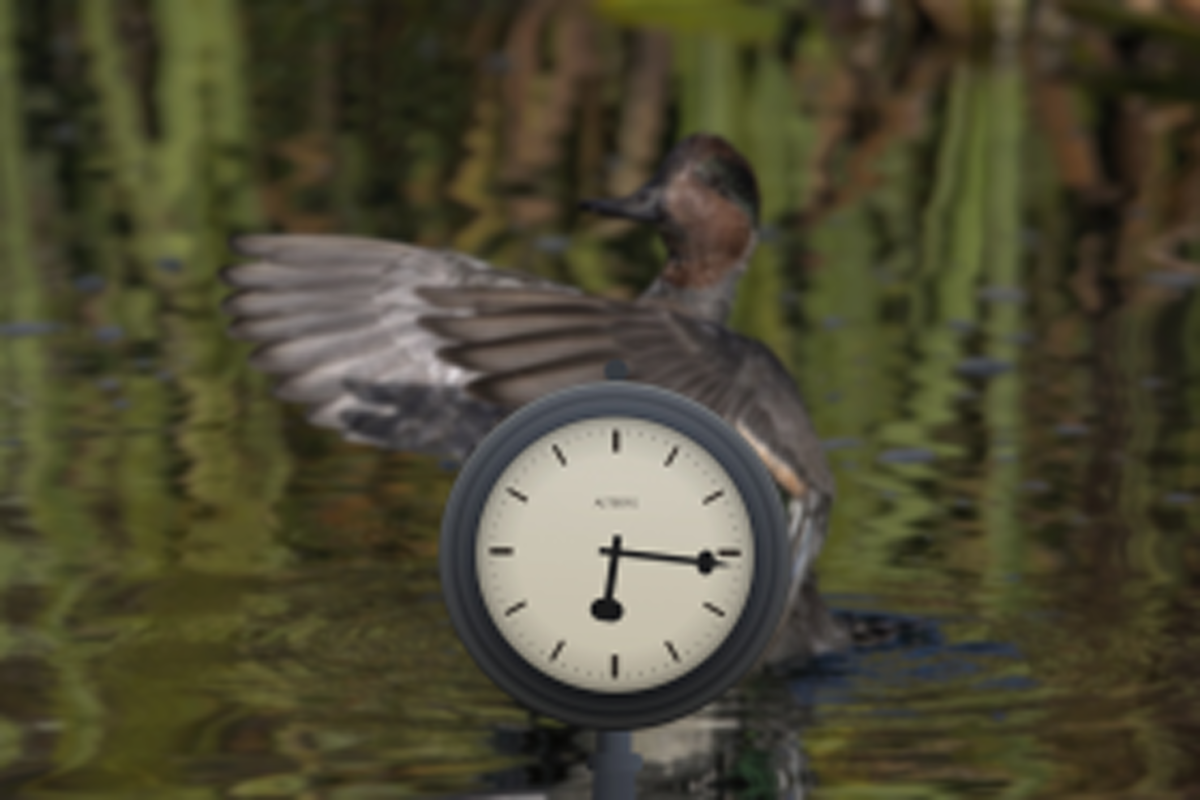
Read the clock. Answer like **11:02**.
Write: **6:16**
